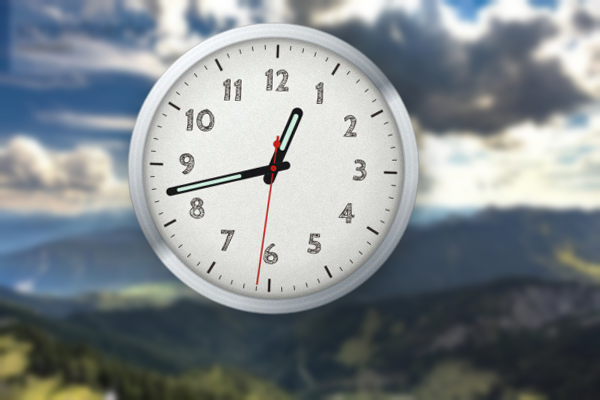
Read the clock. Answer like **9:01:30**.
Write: **12:42:31**
